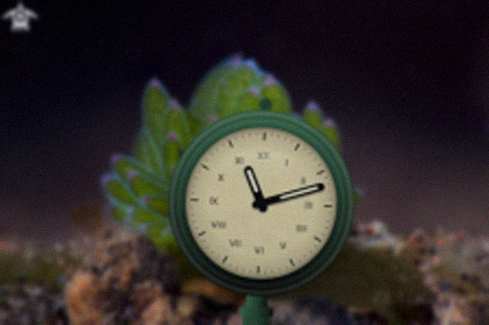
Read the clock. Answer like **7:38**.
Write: **11:12**
